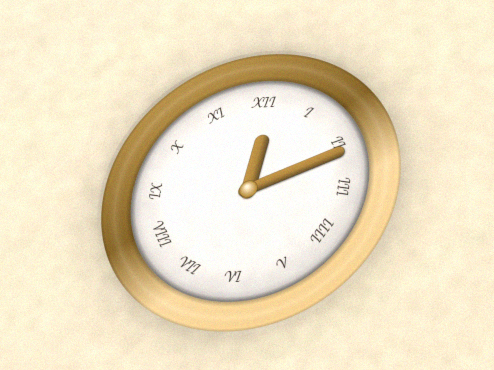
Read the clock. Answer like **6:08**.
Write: **12:11**
